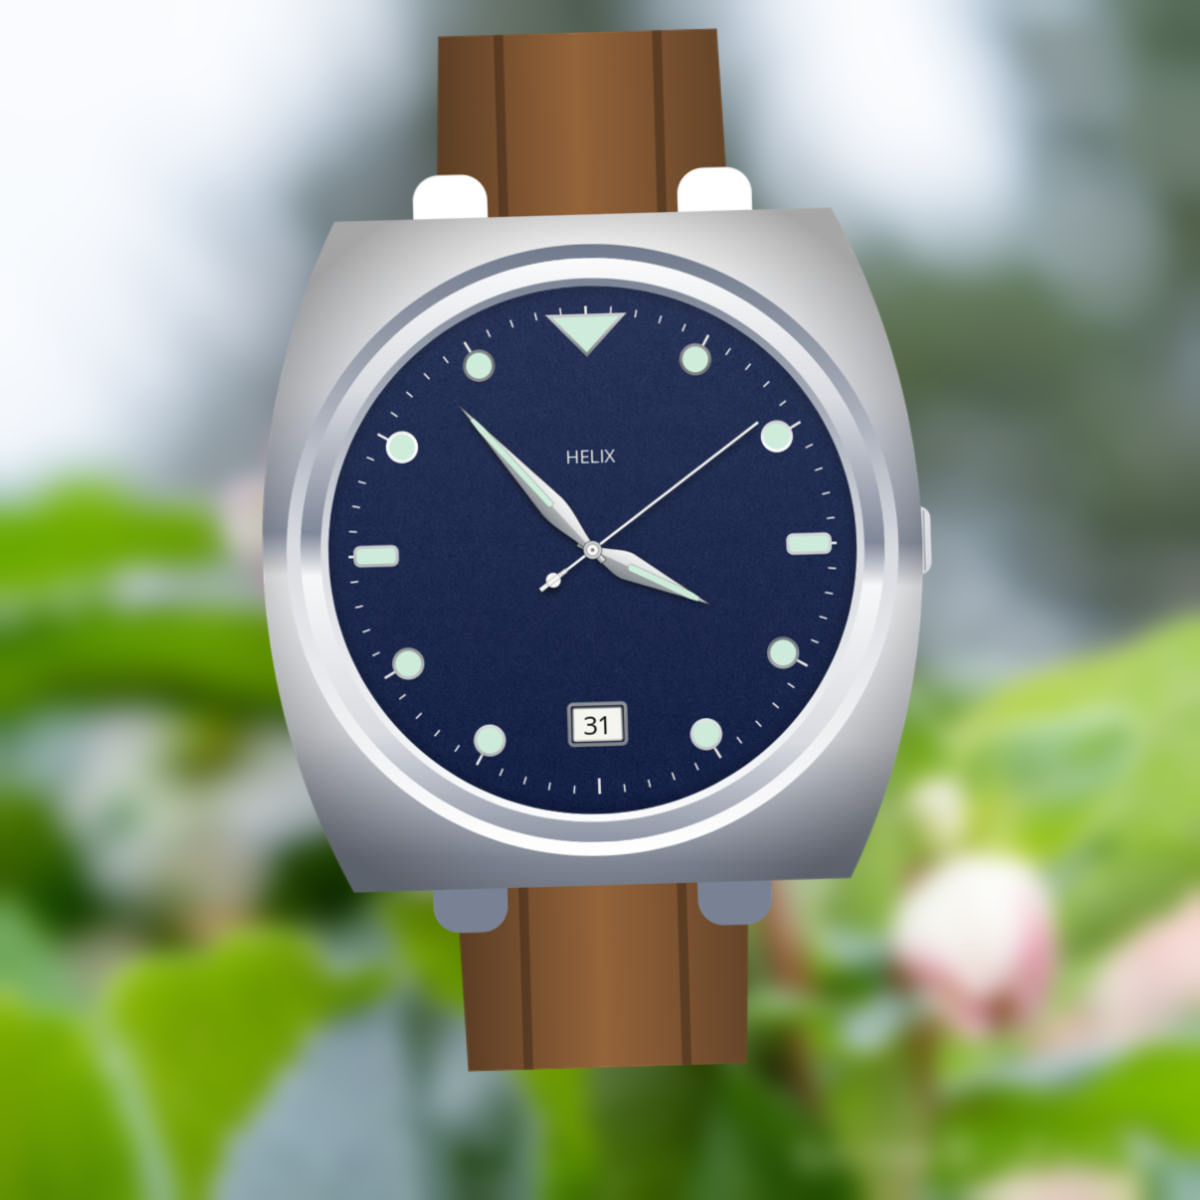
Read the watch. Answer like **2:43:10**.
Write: **3:53:09**
